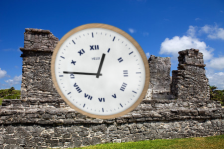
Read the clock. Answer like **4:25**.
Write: **12:46**
